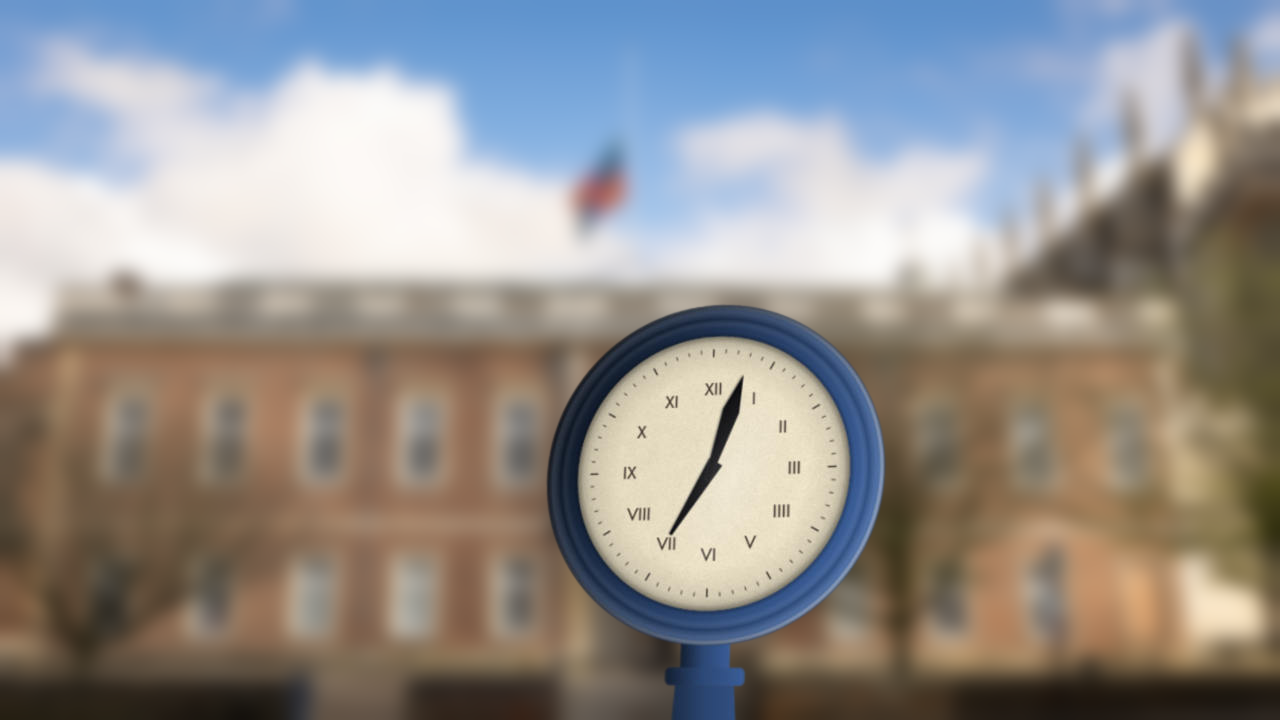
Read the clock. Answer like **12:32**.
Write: **7:03**
